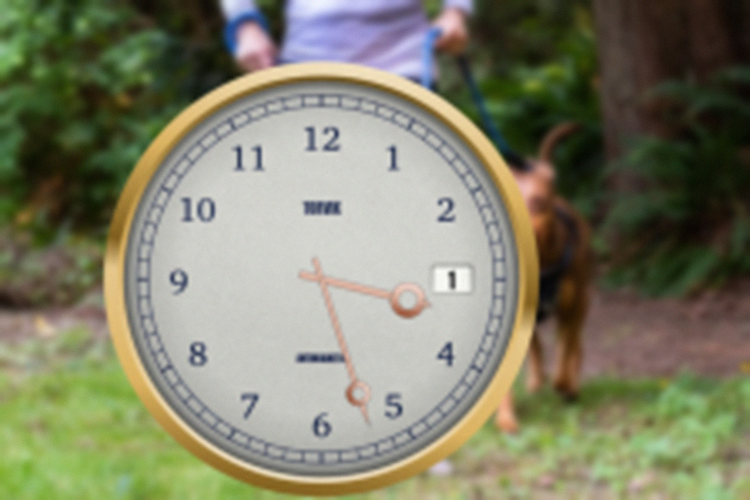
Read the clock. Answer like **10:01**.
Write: **3:27**
